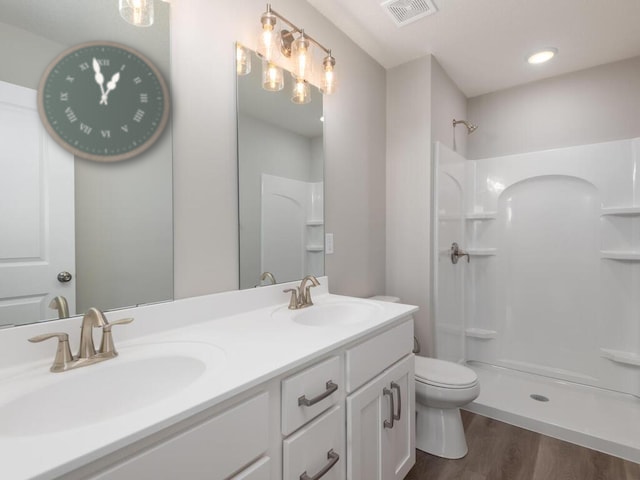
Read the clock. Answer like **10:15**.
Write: **12:58**
